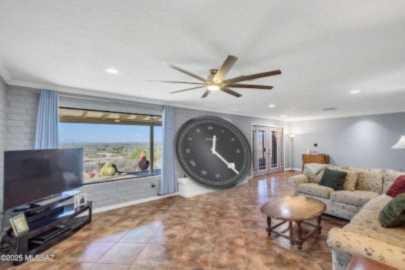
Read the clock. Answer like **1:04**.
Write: **12:23**
